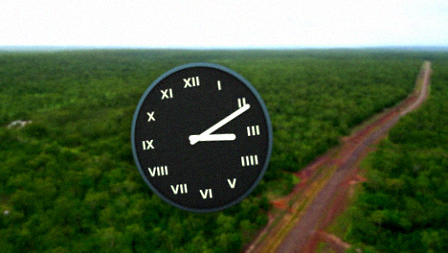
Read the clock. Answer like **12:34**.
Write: **3:11**
